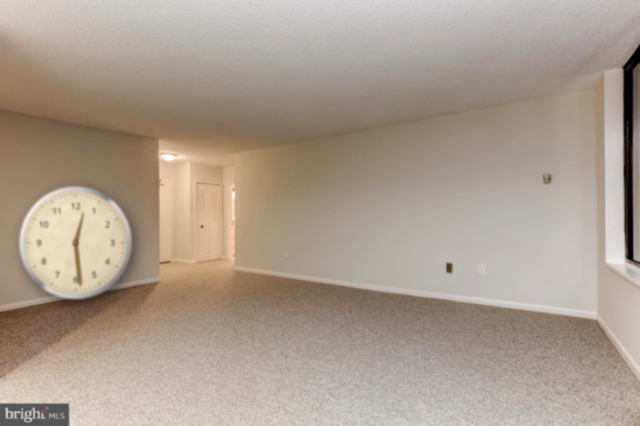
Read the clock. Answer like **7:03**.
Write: **12:29**
